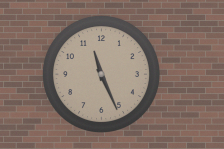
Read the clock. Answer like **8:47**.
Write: **11:26**
